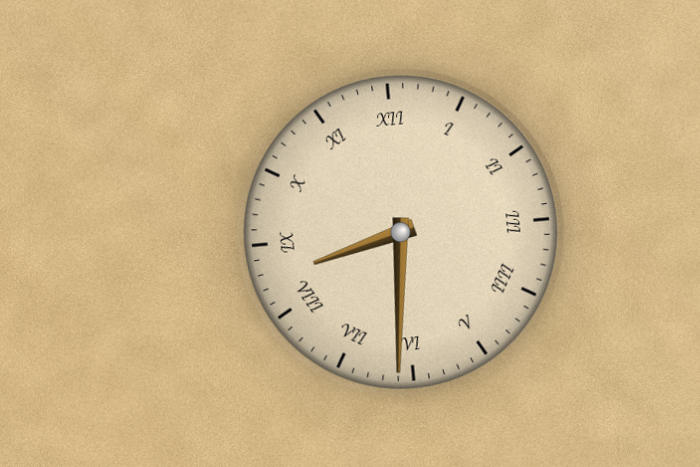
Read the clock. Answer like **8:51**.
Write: **8:31**
